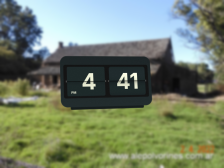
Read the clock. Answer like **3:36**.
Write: **4:41**
